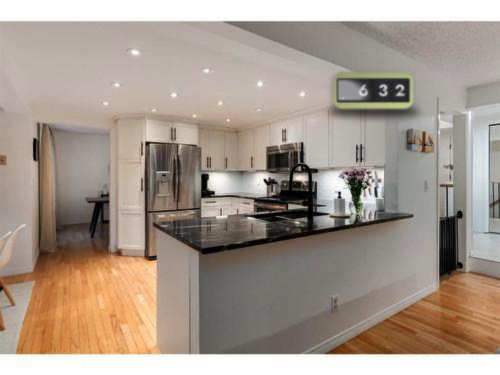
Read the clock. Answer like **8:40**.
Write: **6:32**
